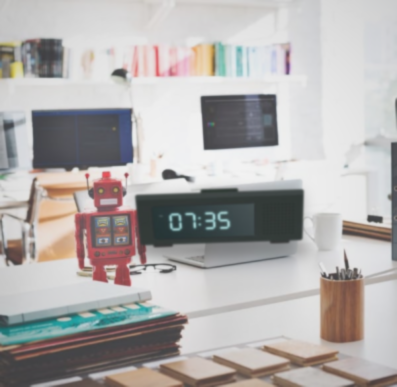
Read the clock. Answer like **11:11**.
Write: **7:35**
